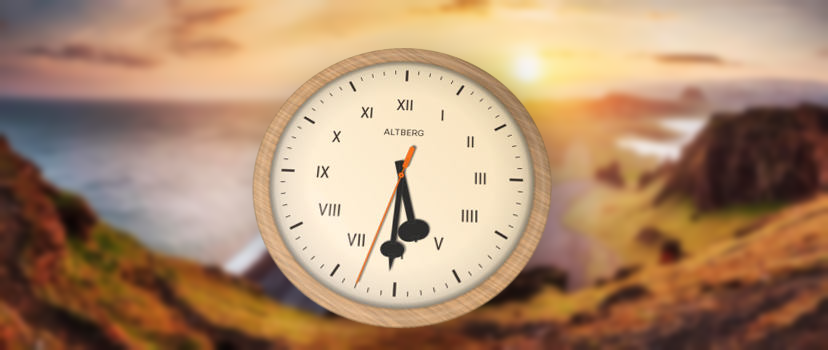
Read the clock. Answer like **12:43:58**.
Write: **5:30:33**
